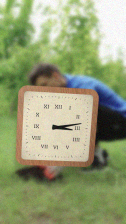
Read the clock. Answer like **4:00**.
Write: **3:13**
